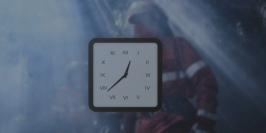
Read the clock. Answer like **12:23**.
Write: **12:38**
